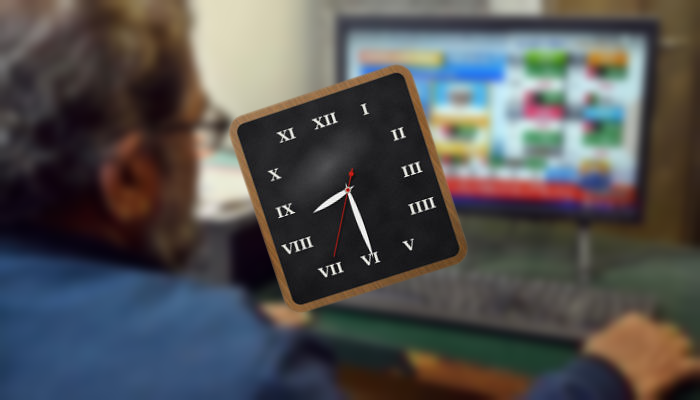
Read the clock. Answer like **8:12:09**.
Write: **8:29:35**
